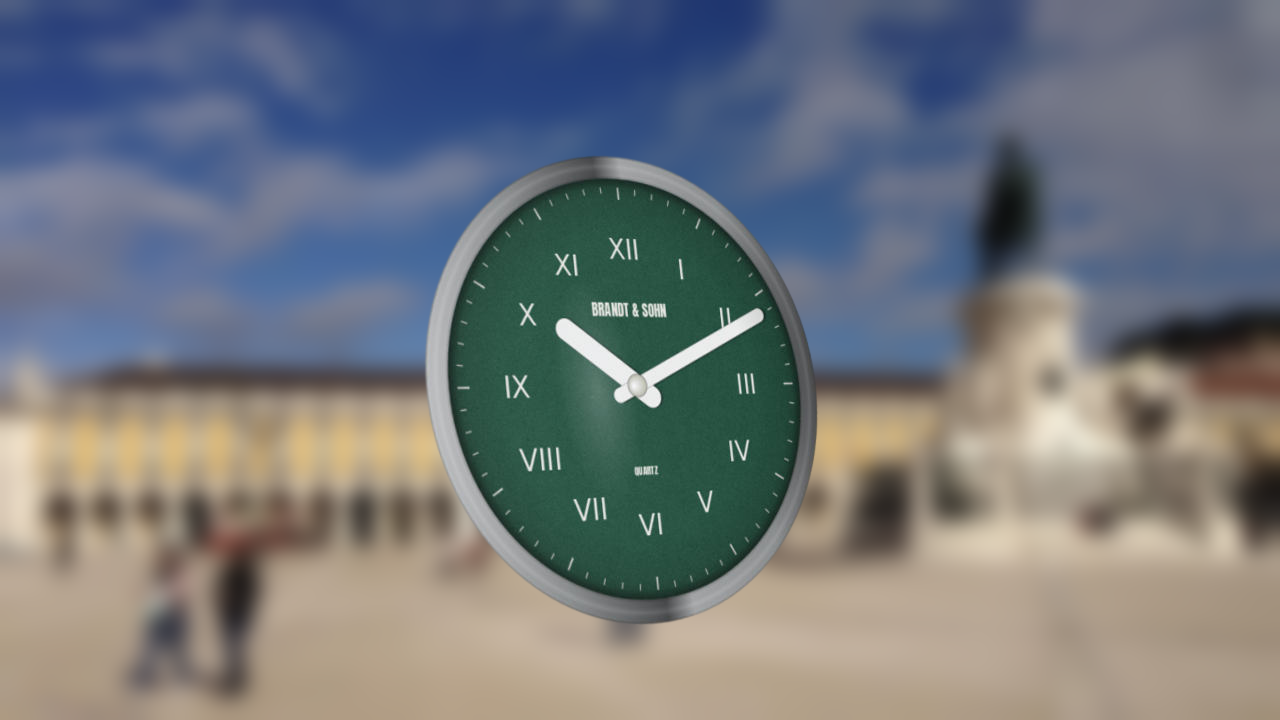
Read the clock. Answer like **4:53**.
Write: **10:11**
